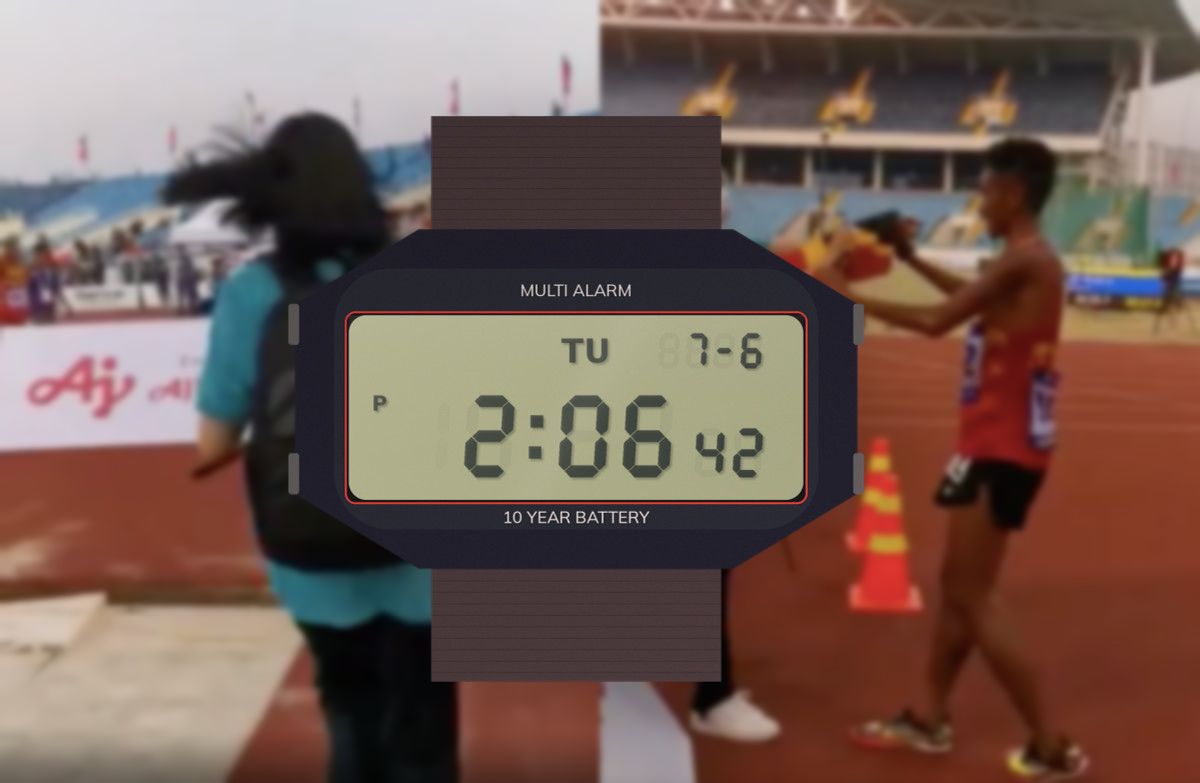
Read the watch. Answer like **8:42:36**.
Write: **2:06:42**
